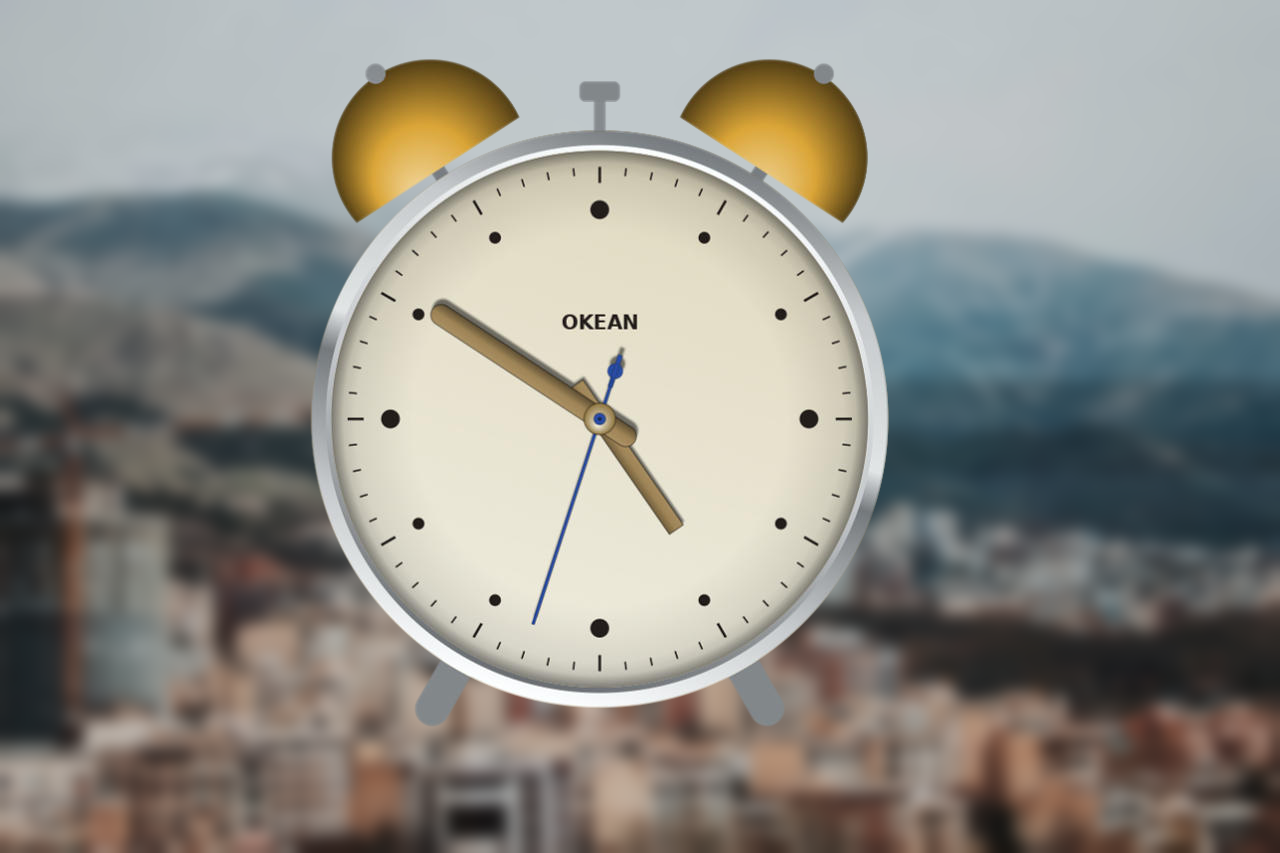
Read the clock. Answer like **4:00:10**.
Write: **4:50:33**
